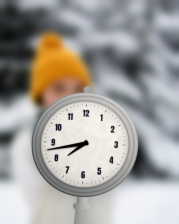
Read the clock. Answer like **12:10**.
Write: **7:43**
